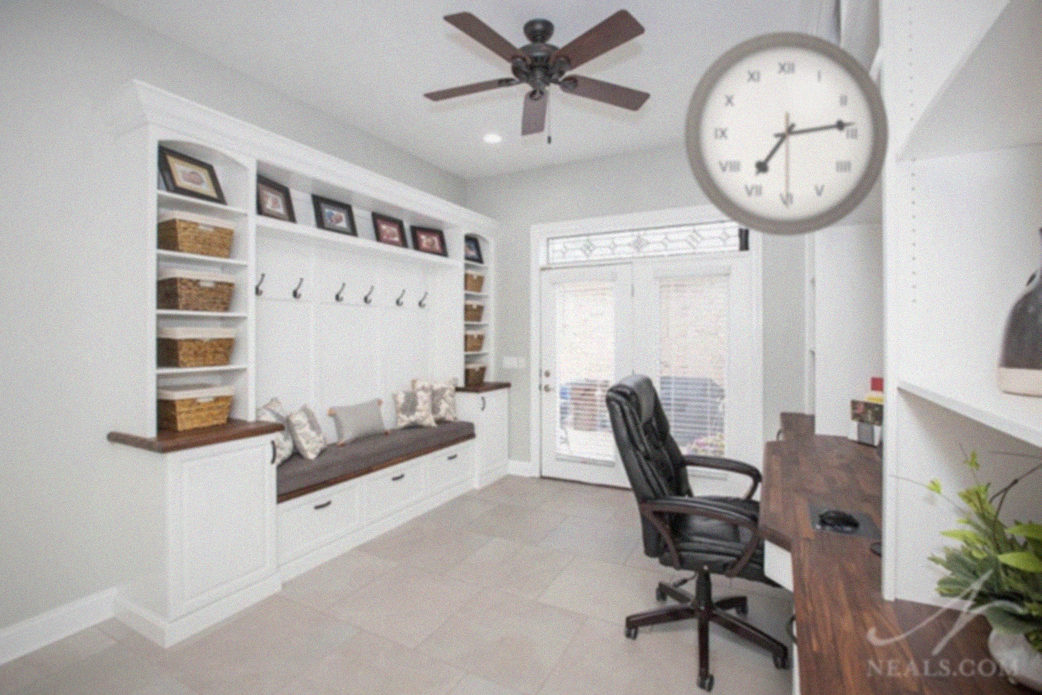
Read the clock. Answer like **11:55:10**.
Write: **7:13:30**
